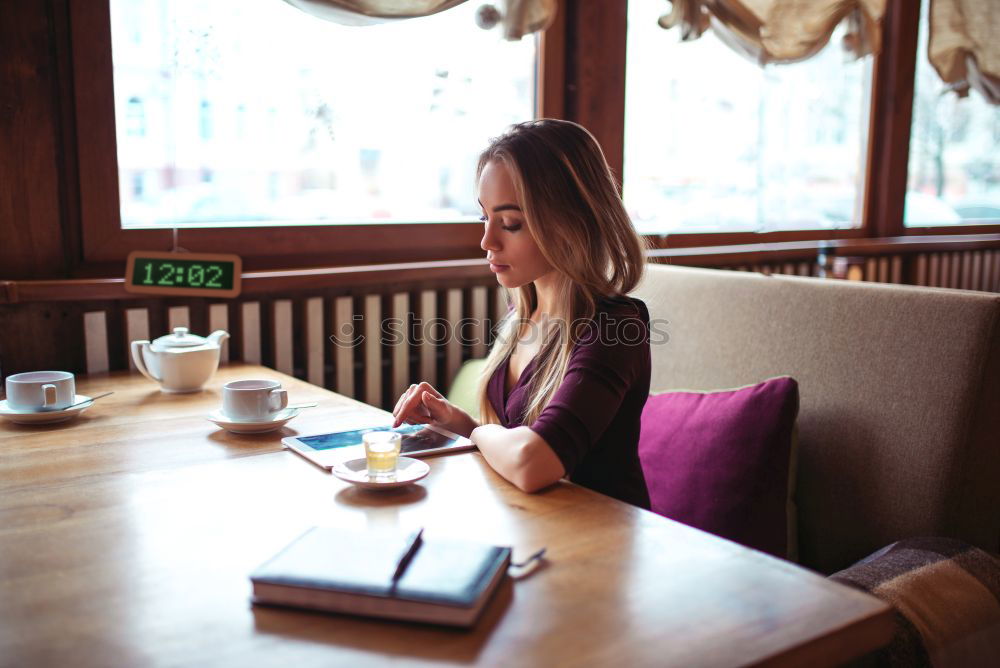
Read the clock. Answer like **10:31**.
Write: **12:02**
